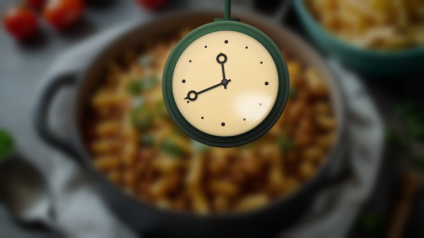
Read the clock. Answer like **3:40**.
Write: **11:41**
